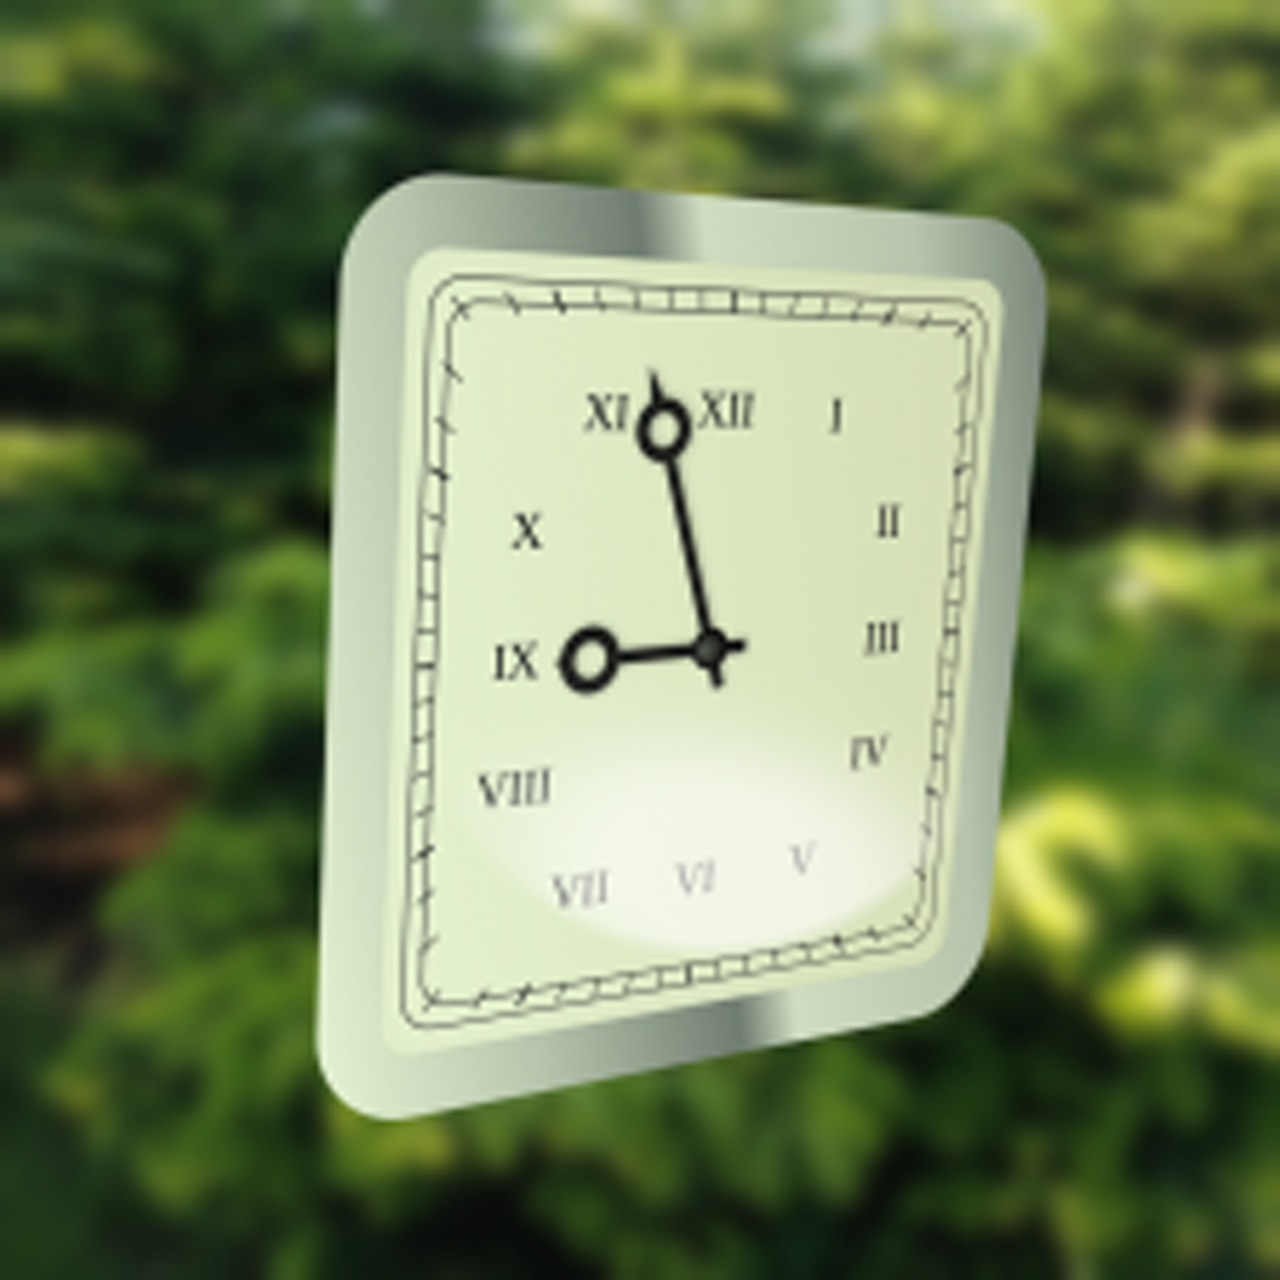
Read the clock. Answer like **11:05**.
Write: **8:57**
